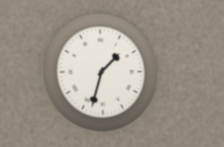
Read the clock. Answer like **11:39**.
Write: **1:33**
